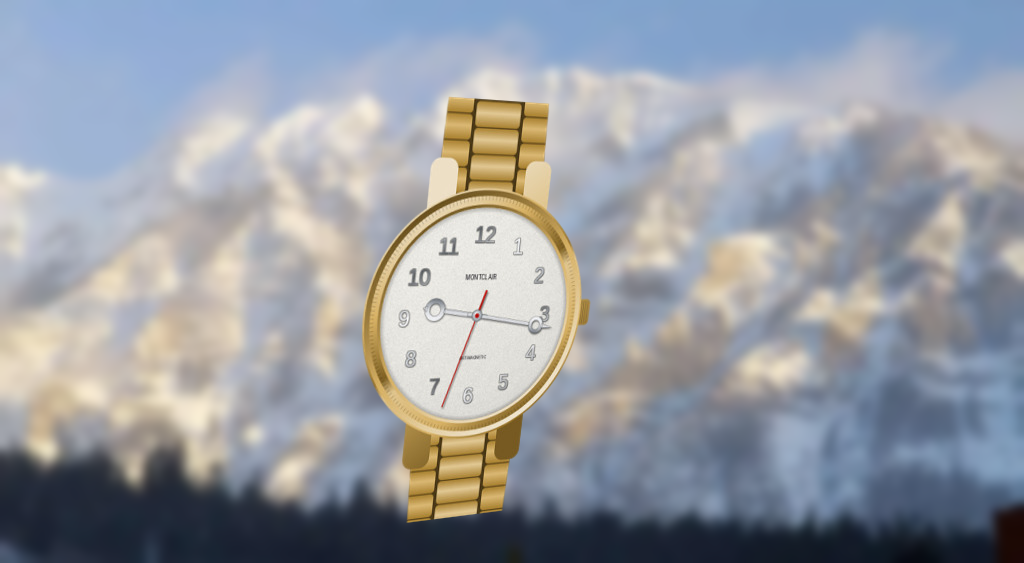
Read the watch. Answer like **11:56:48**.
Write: **9:16:33**
